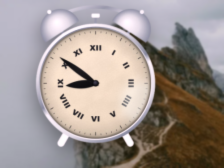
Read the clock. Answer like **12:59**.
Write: **8:51**
